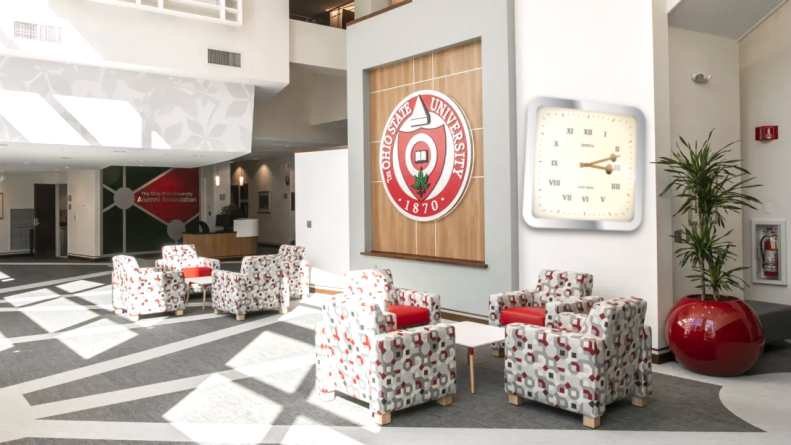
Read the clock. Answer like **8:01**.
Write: **3:12**
